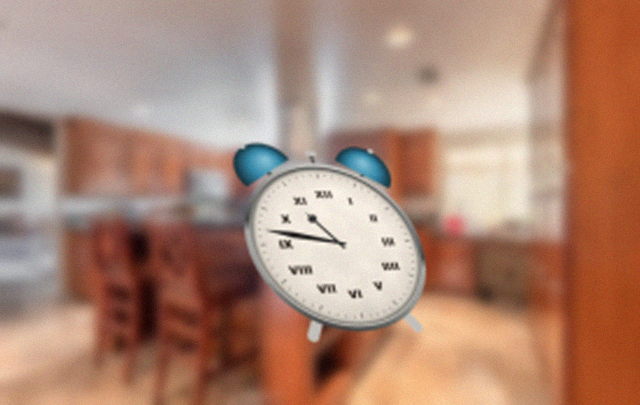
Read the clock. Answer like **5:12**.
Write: **10:47**
